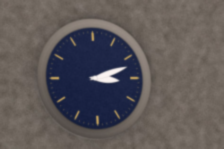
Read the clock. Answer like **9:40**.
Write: **3:12**
